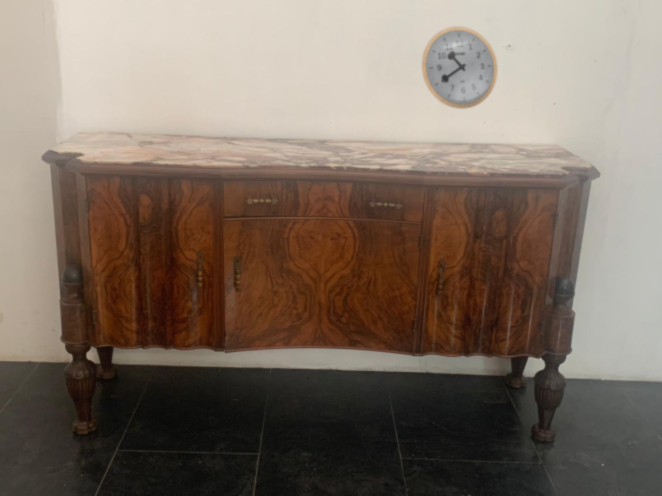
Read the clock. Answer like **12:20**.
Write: **10:40**
